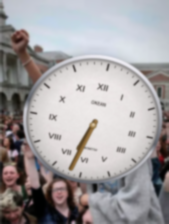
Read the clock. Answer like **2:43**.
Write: **6:32**
